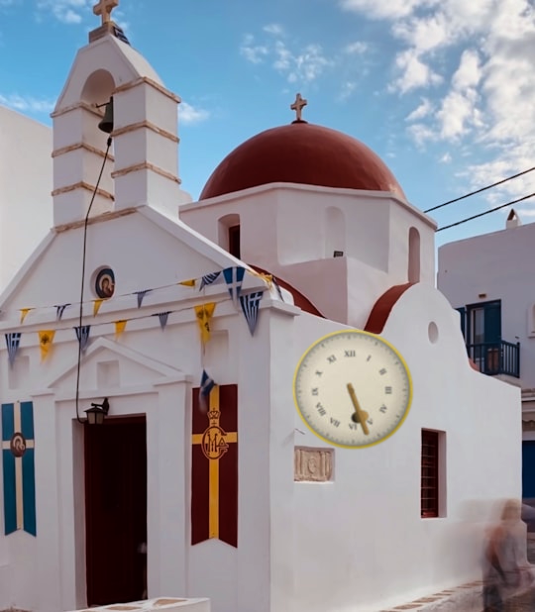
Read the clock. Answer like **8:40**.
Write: **5:27**
